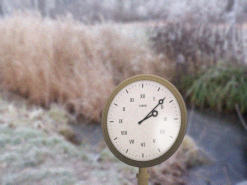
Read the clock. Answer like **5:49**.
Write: **2:08**
